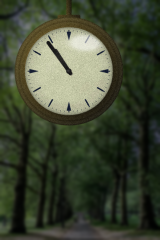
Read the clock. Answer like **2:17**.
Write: **10:54**
